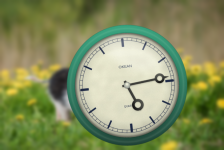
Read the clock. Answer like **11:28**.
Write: **5:14**
